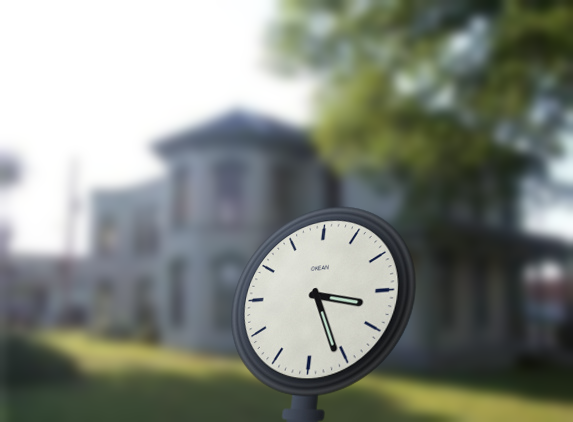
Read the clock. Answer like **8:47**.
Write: **3:26**
